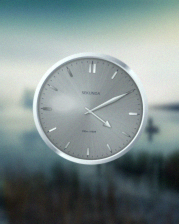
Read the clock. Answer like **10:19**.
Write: **4:10**
